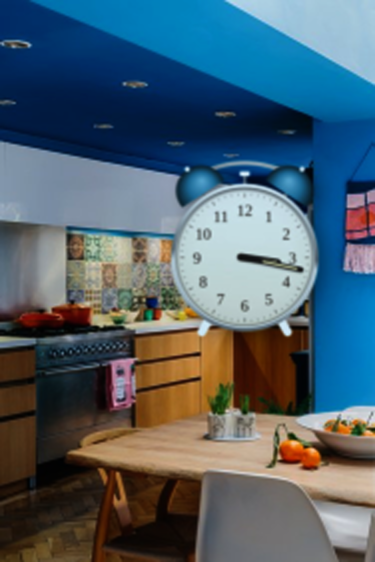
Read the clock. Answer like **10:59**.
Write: **3:17**
